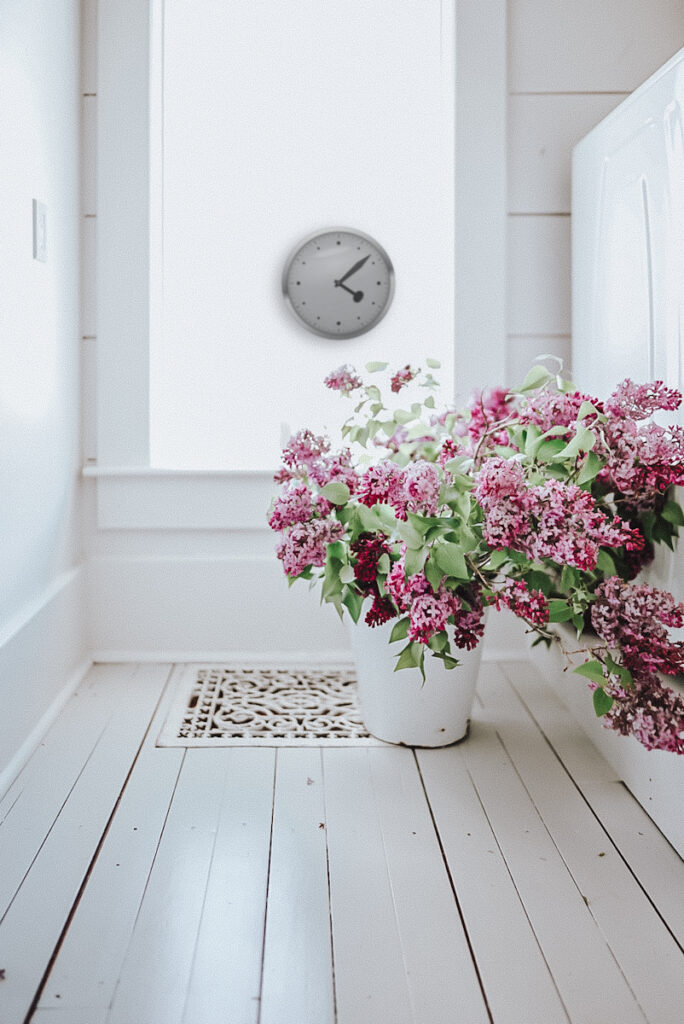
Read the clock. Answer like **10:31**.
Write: **4:08**
